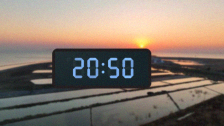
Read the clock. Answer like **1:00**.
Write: **20:50**
